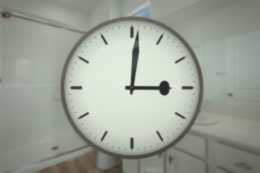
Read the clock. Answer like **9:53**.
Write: **3:01**
